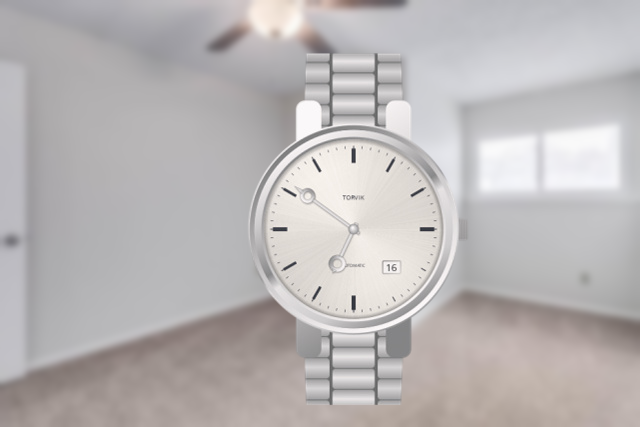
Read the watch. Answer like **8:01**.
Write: **6:51**
